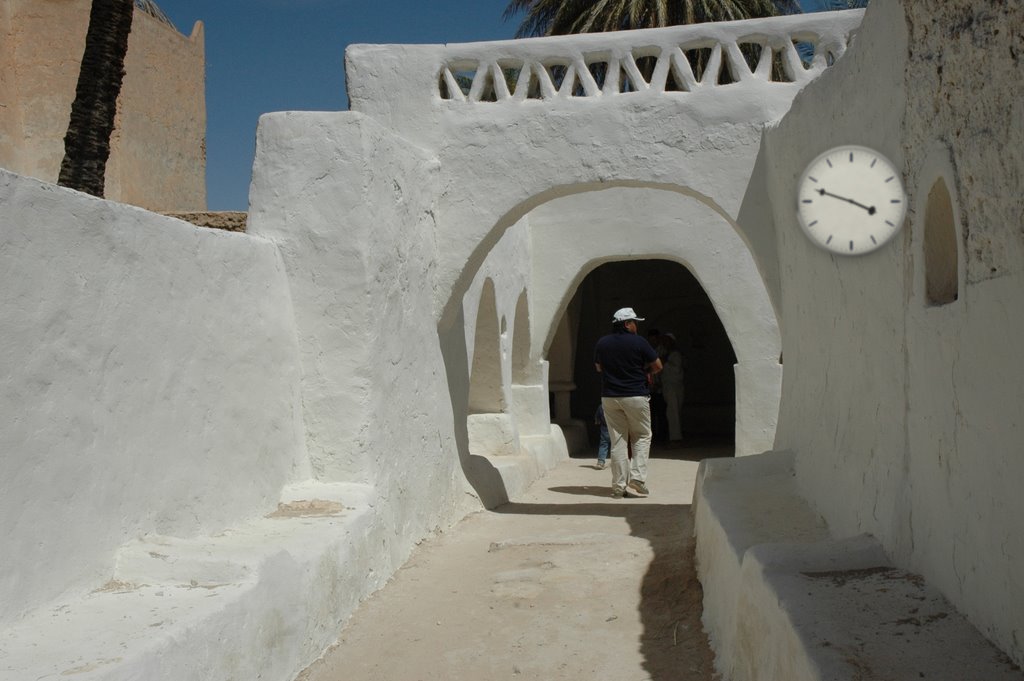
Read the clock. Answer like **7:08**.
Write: **3:48**
